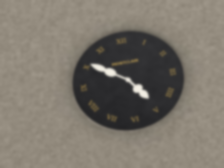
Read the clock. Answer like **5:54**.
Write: **4:51**
